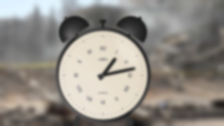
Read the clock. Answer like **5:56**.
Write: **1:13**
